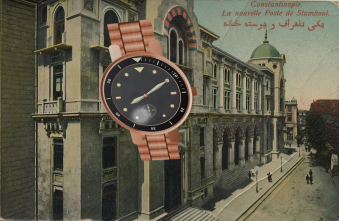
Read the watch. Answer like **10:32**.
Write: **8:10**
